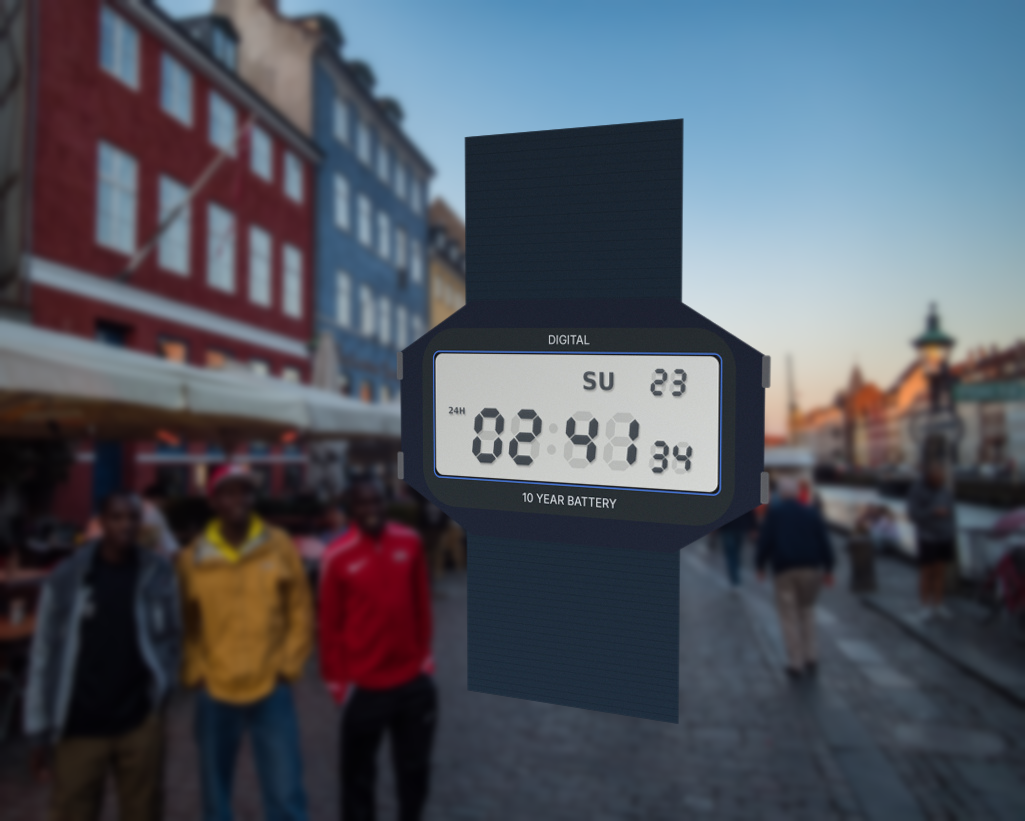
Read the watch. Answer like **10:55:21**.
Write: **2:41:34**
